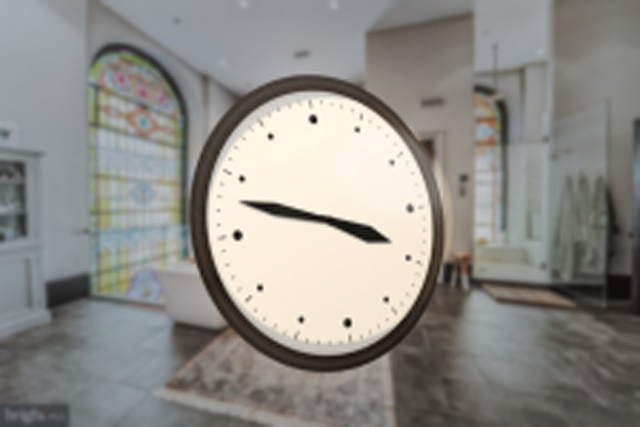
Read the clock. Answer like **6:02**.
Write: **3:48**
